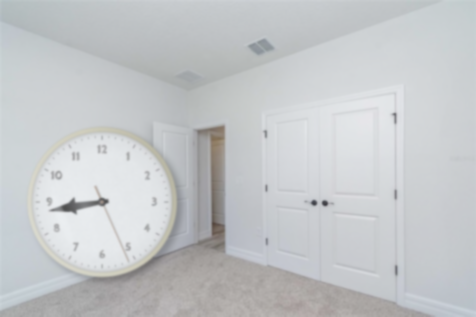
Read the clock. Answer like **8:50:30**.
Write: **8:43:26**
